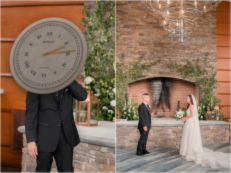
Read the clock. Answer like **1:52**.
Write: **2:14**
